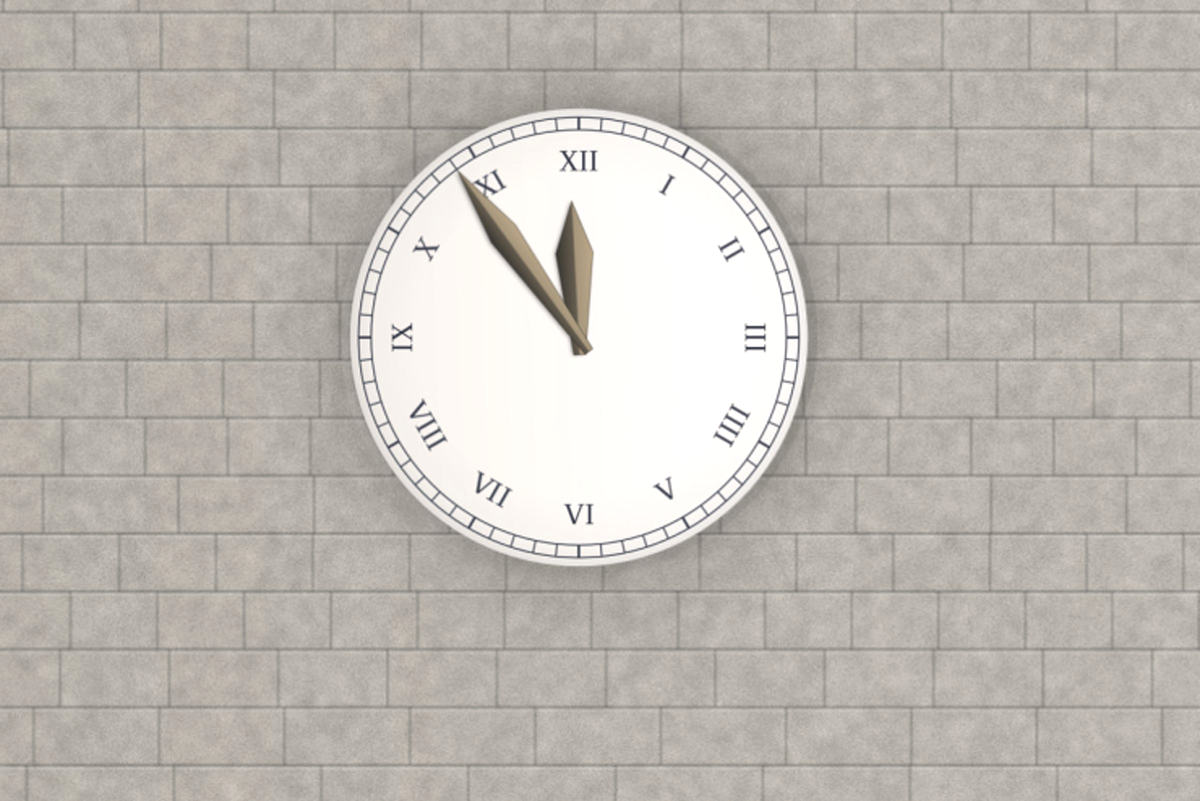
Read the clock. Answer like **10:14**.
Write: **11:54**
